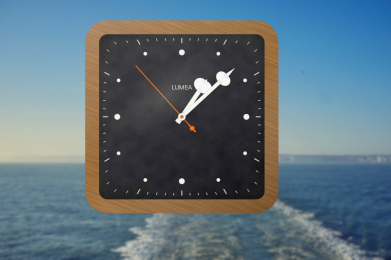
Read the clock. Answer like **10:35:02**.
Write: **1:07:53**
